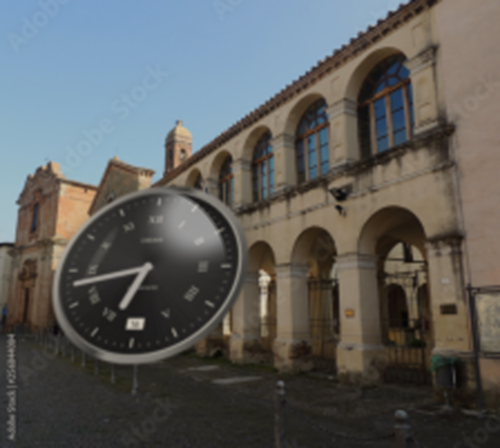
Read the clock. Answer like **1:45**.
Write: **6:43**
